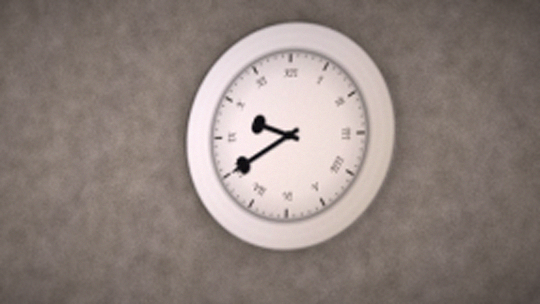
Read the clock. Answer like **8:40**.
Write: **9:40**
